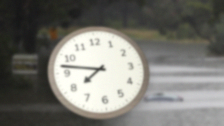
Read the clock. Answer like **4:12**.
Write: **7:47**
